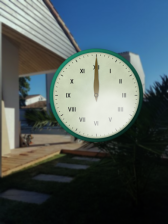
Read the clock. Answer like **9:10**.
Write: **12:00**
